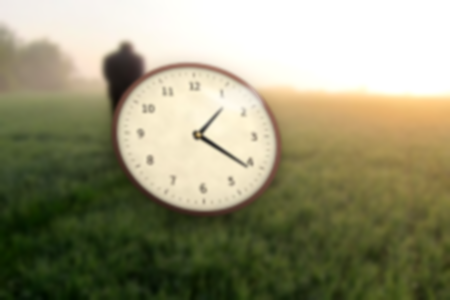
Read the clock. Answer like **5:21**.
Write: **1:21**
